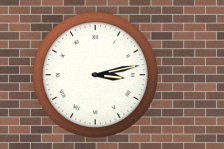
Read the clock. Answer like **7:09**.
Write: **3:13**
